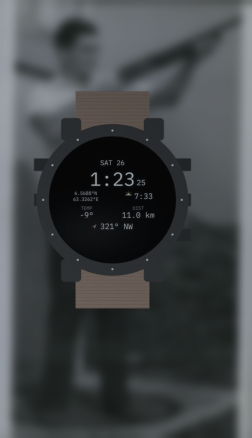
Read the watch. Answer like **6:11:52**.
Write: **1:23:25**
